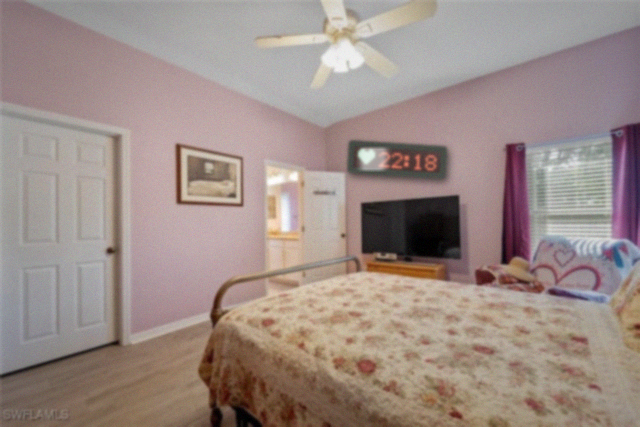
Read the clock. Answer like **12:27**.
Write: **22:18**
